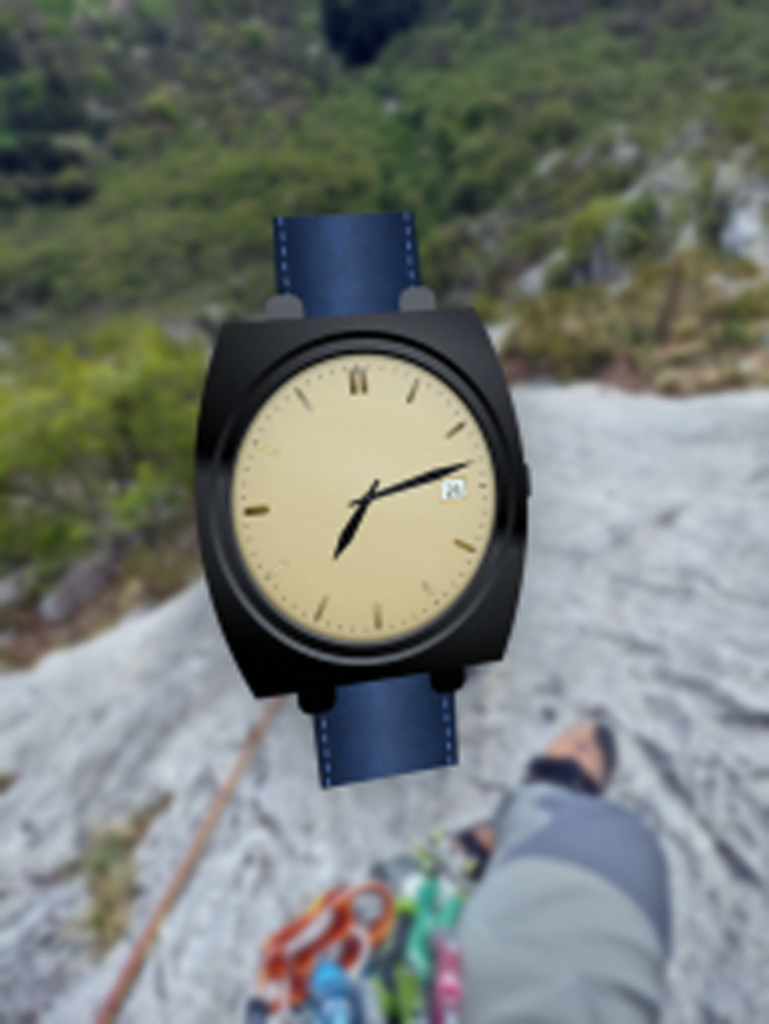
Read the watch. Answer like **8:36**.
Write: **7:13**
